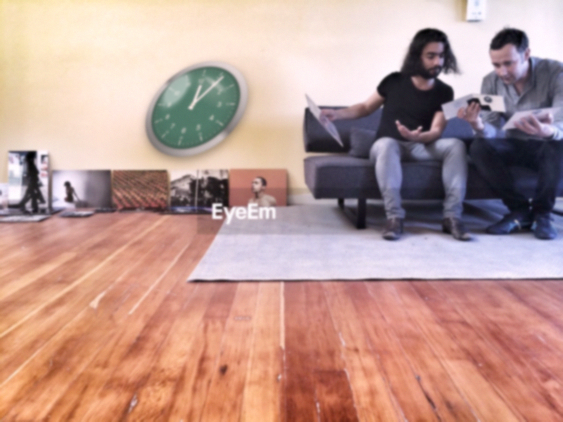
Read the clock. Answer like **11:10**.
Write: **12:06**
